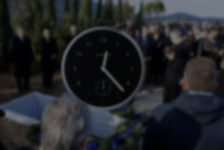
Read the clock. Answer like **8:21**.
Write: **12:23**
